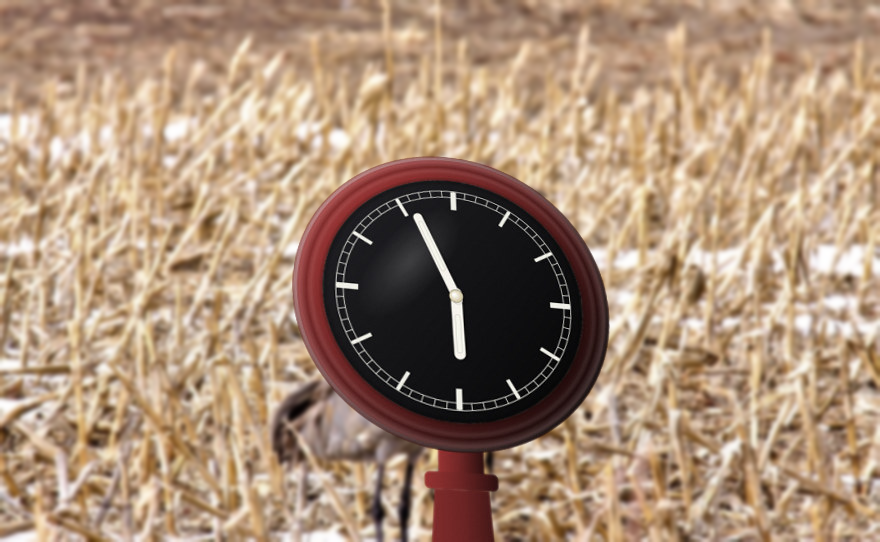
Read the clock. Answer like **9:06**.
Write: **5:56**
